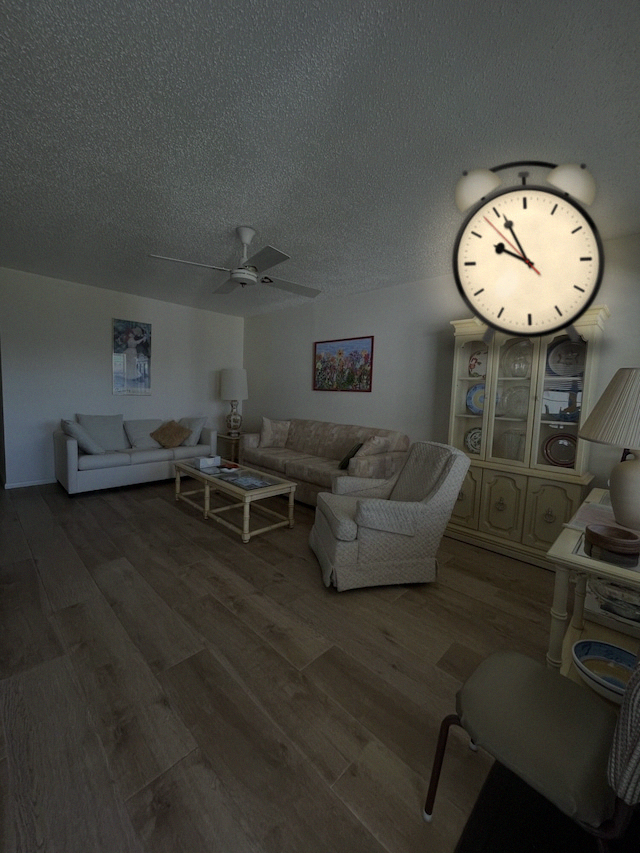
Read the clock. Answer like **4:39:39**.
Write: **9:55:53**
